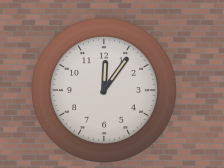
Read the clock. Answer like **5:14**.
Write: **12:06**
